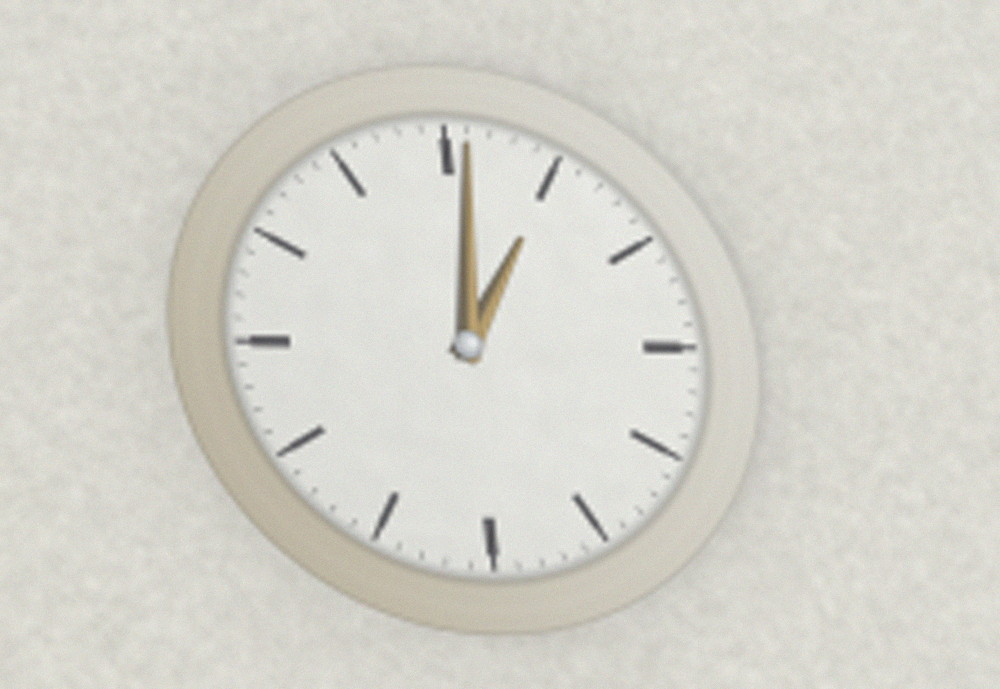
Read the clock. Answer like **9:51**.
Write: **1:01**
